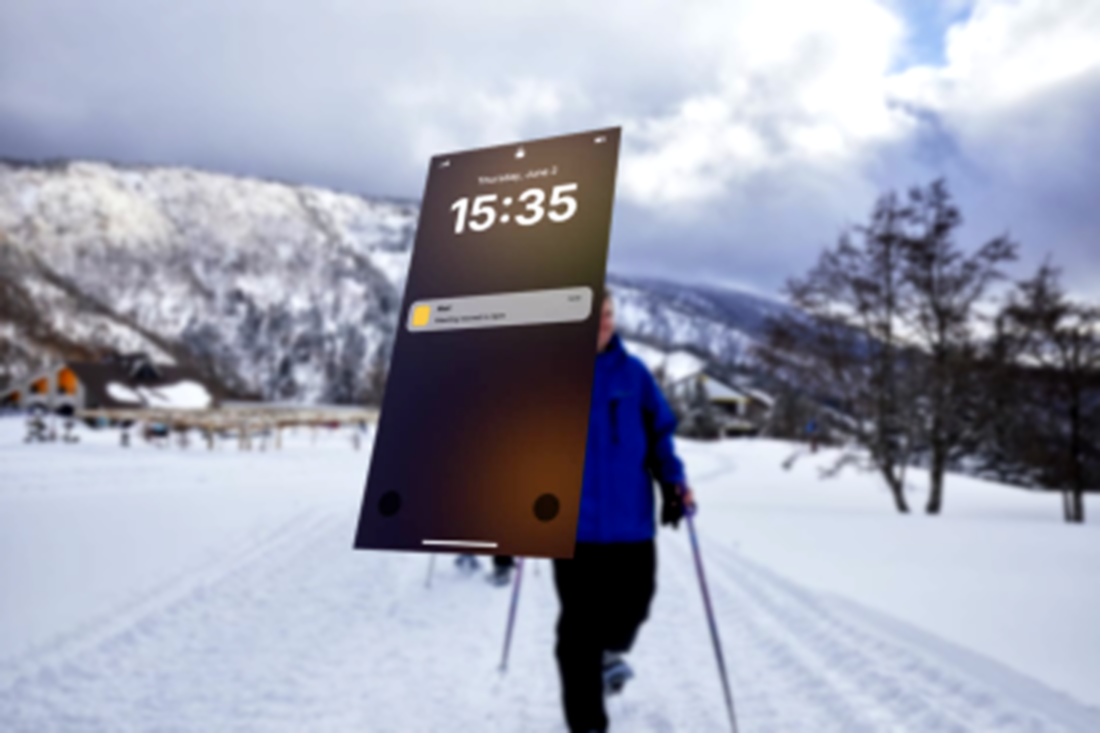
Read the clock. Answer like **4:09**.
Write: **15:35**
